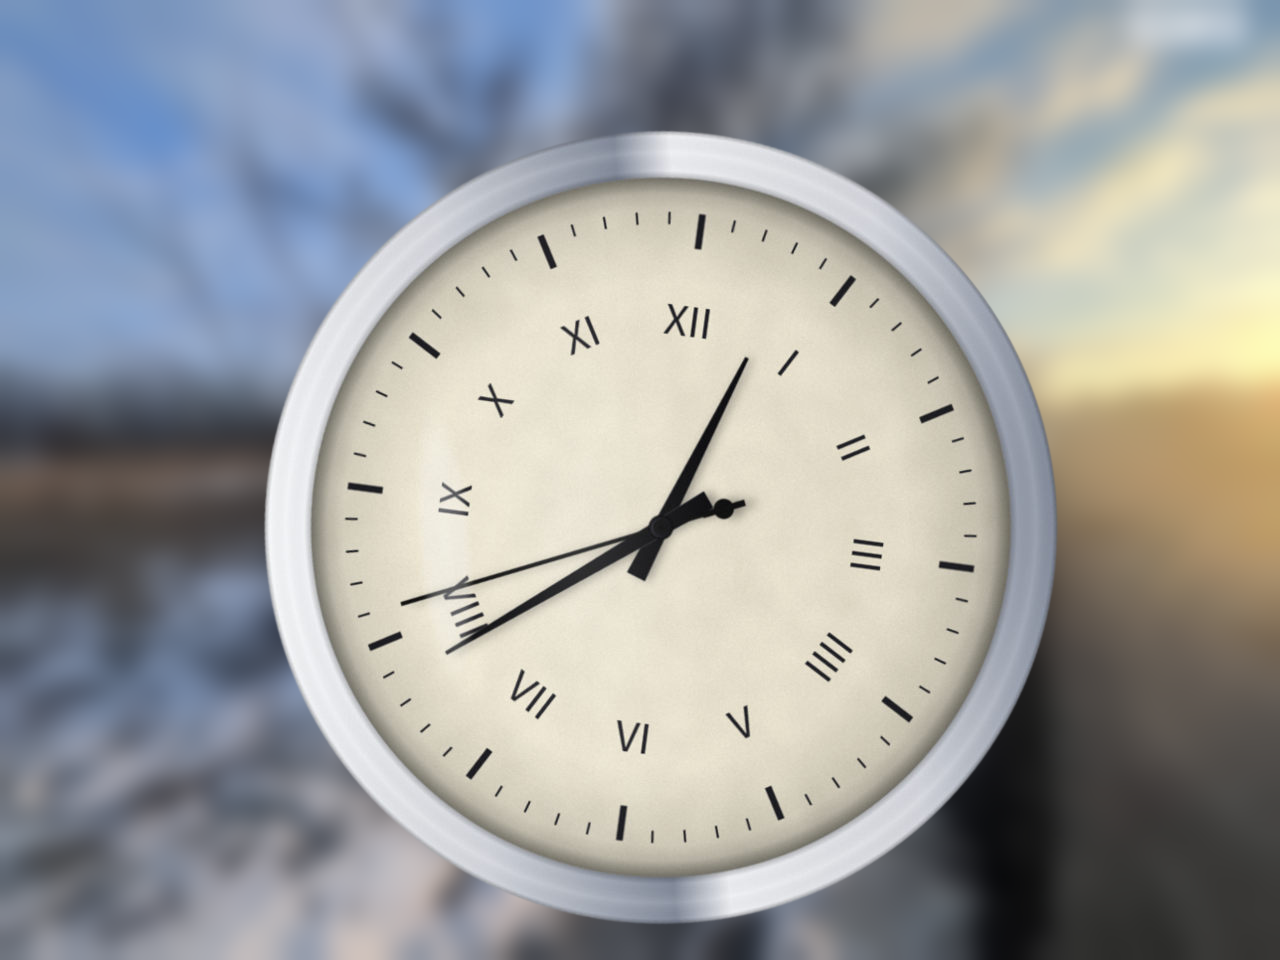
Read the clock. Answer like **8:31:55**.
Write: **12:38:41**
